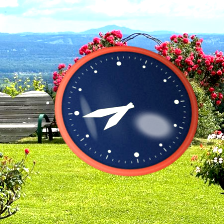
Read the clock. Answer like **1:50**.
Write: **7:44**
